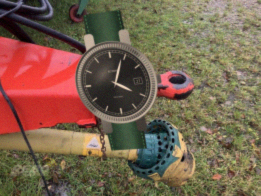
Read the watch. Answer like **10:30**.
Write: **4:04**
